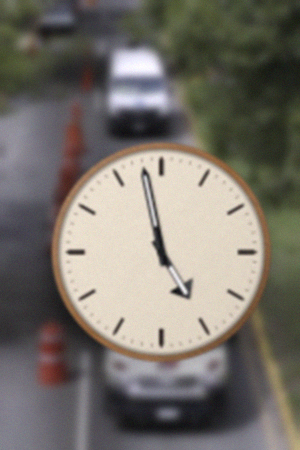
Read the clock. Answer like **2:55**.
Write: **4:58**
